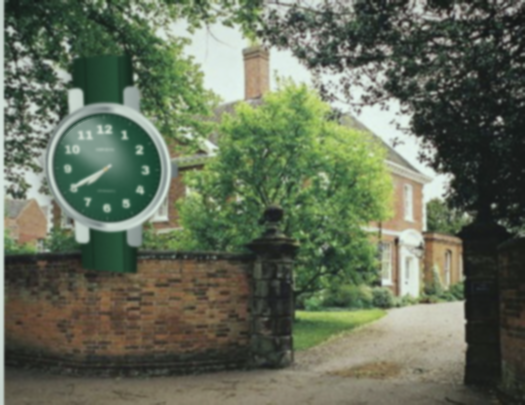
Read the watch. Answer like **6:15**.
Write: **7:40**
